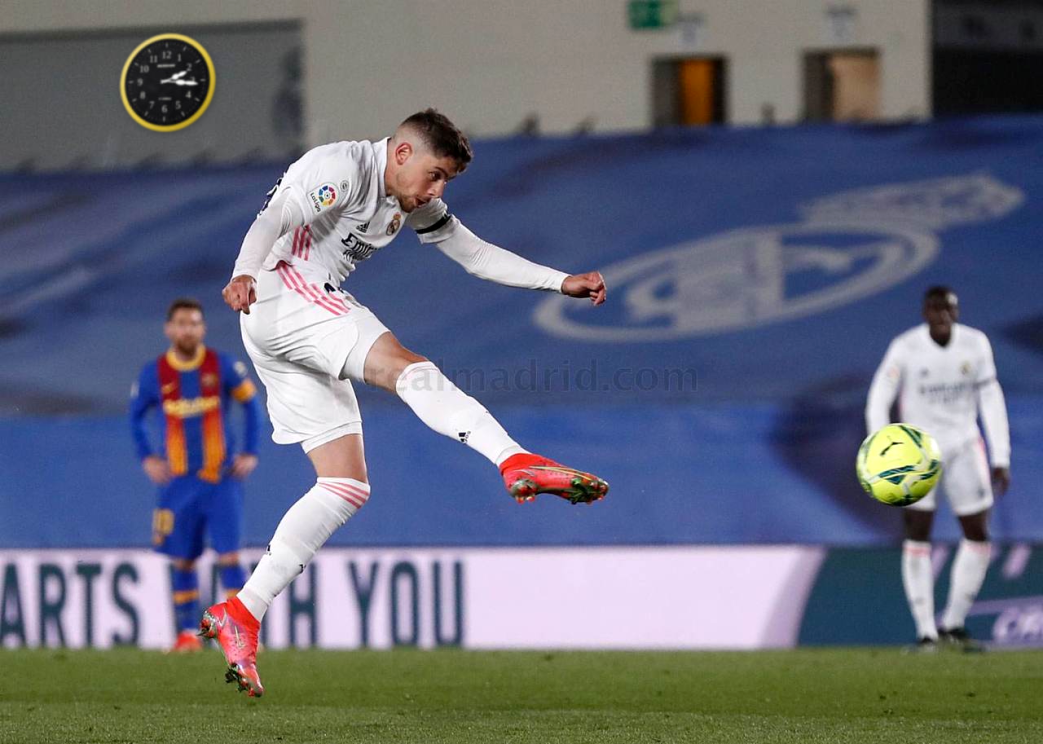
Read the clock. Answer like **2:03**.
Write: **2:16**
